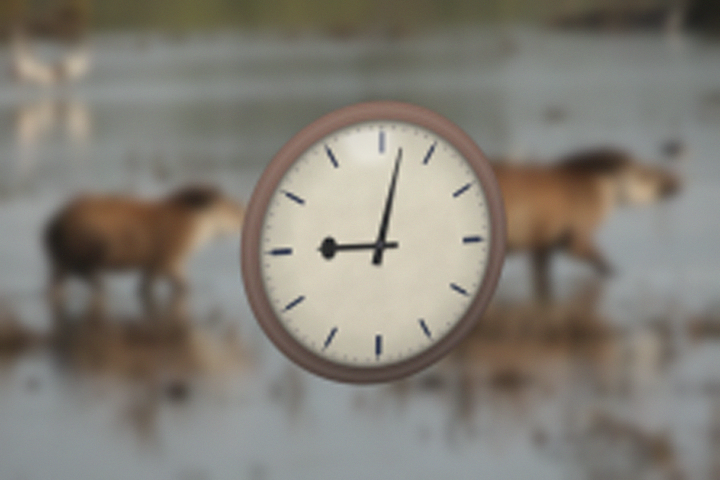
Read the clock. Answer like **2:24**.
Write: **9:02**
